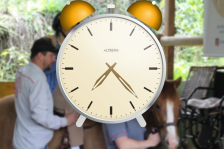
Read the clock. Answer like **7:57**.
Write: **7:23**
